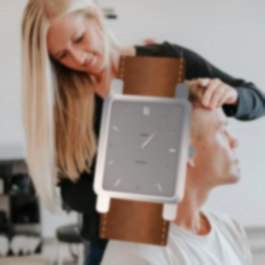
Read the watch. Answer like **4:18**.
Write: **1:06**
